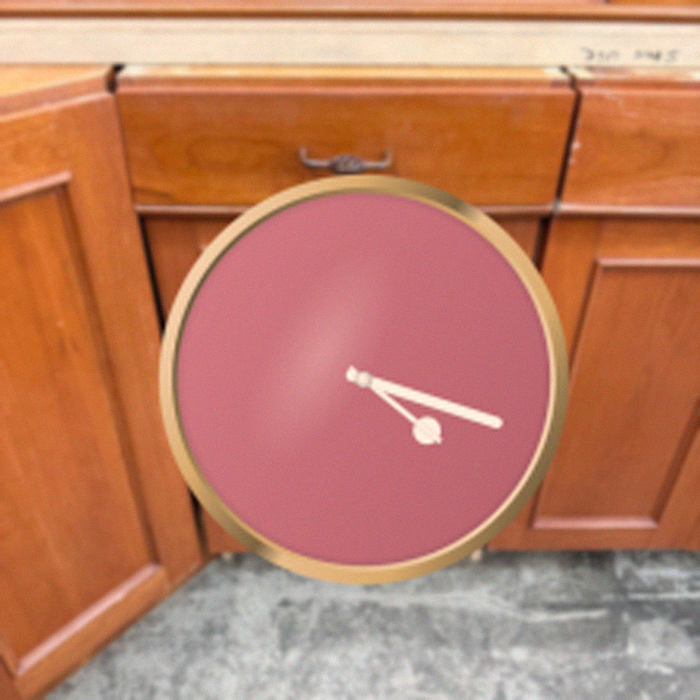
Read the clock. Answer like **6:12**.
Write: **4:18**
